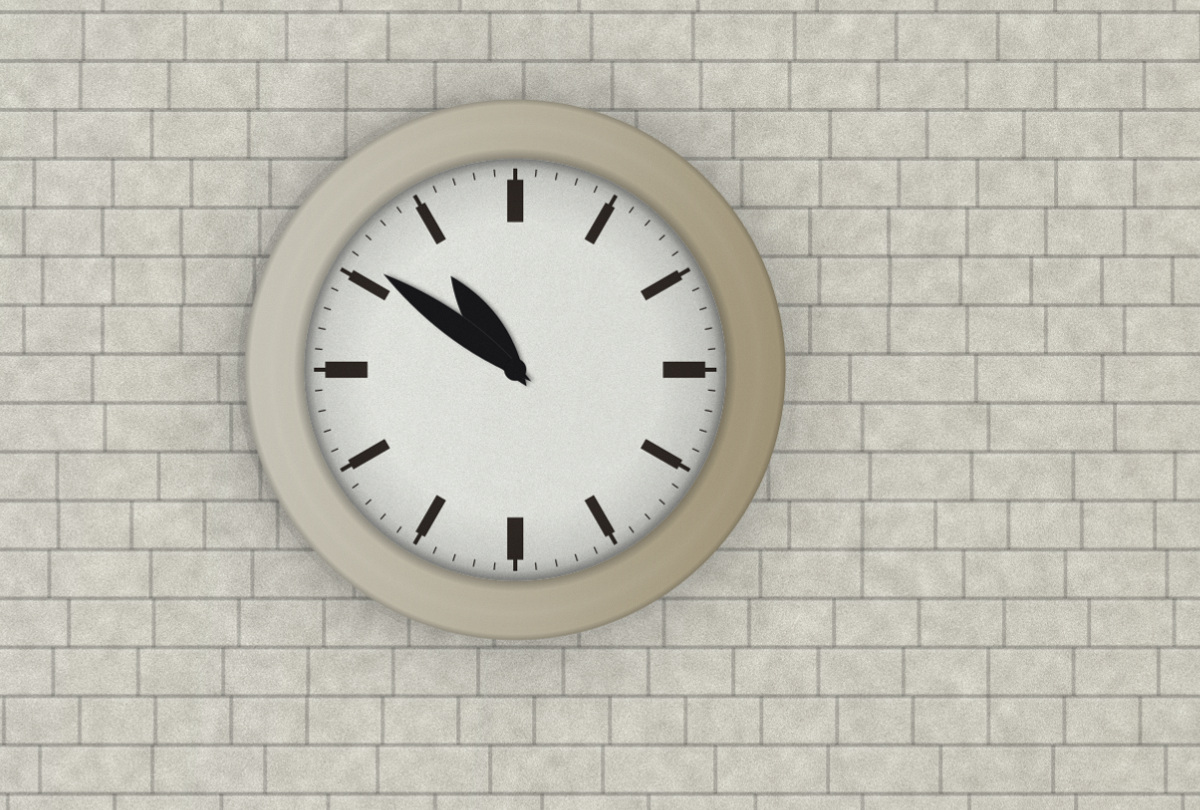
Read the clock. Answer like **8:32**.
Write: **10:51**
